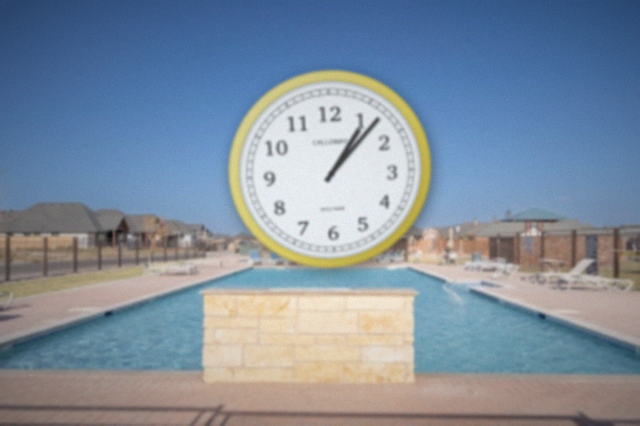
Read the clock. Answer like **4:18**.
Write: **1:07**
